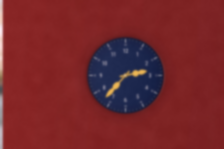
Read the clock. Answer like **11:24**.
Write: **2:37**
